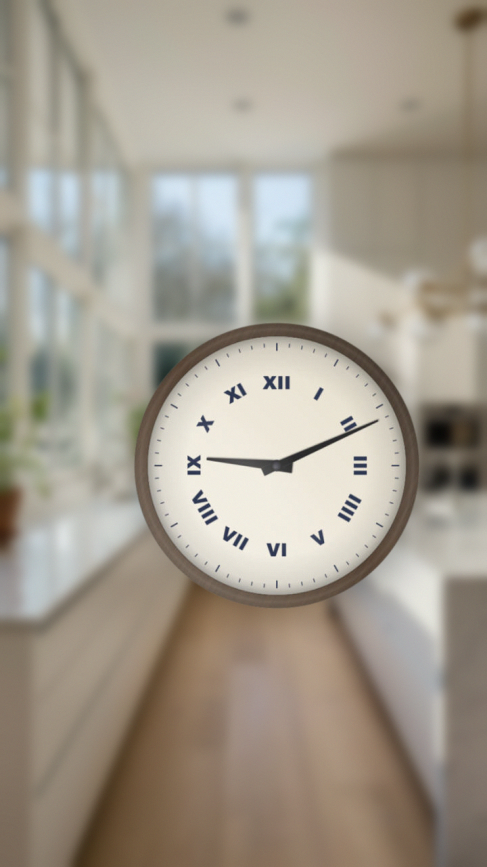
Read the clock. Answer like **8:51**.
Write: **9:11**
